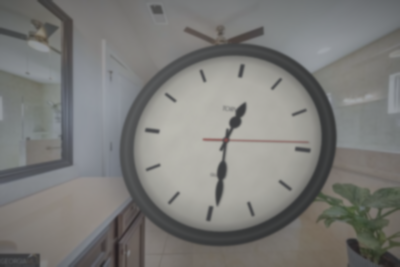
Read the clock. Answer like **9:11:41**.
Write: **12:29:14**
